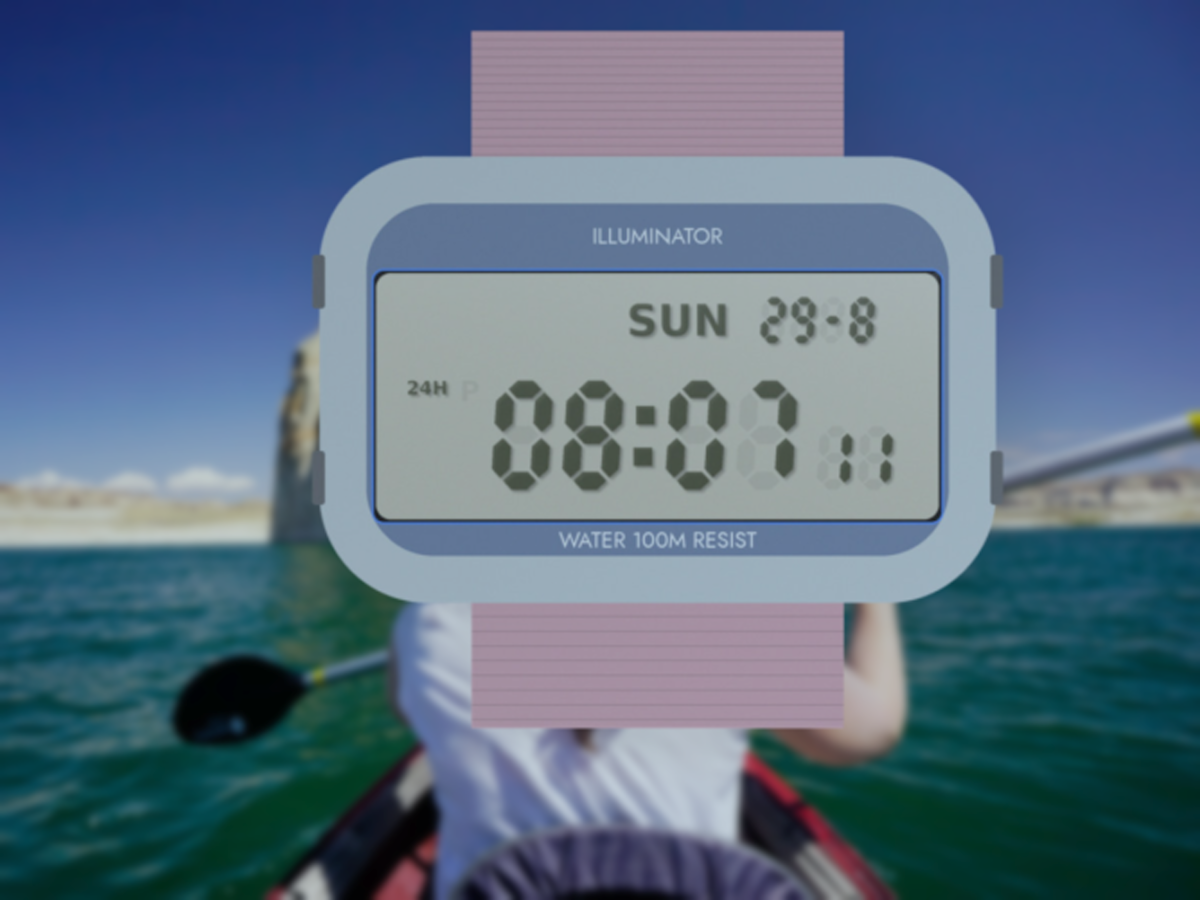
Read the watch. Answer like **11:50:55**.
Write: **8:07:11**
